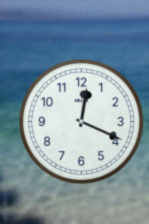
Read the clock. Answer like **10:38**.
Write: **12:19**
